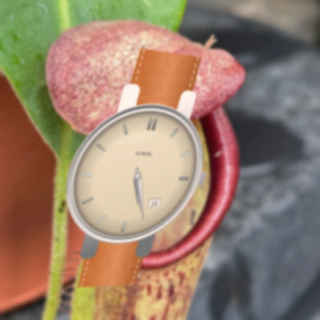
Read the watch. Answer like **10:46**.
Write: **5:26**
